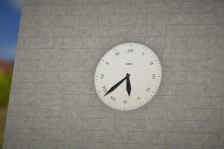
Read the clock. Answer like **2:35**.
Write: **5:38**
